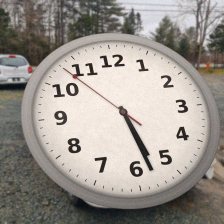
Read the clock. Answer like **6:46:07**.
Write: **5:27:53**
